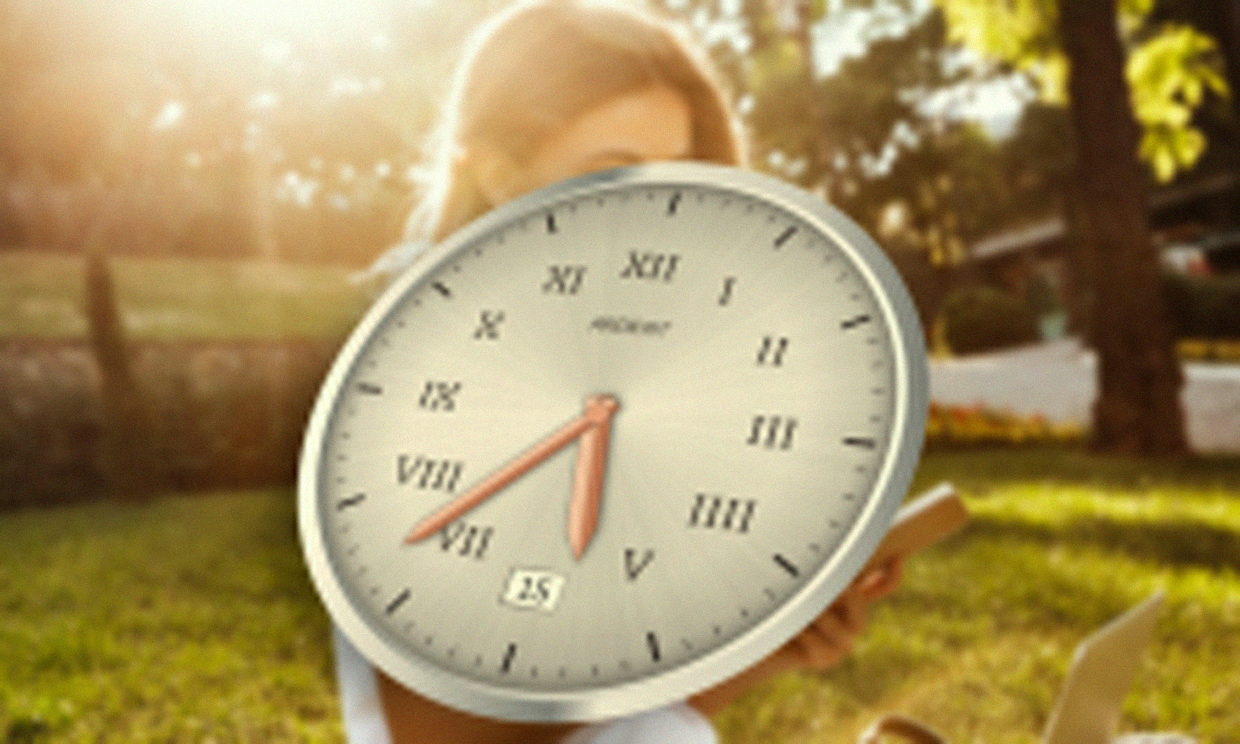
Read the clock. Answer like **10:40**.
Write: **5:37**
